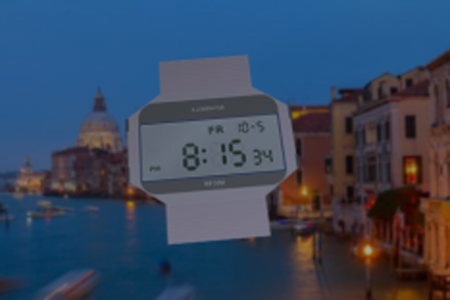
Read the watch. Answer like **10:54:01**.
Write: **8:15:34**
